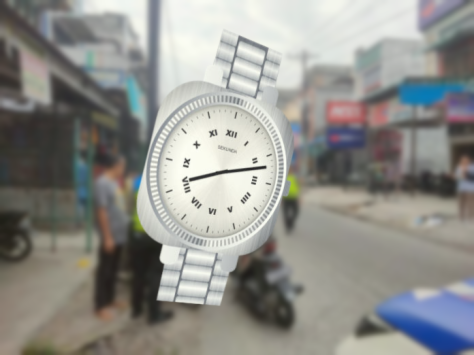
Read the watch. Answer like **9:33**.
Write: **8:12**
